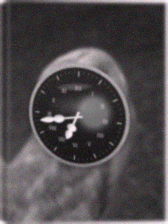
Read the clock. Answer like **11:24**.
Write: **6:43**
